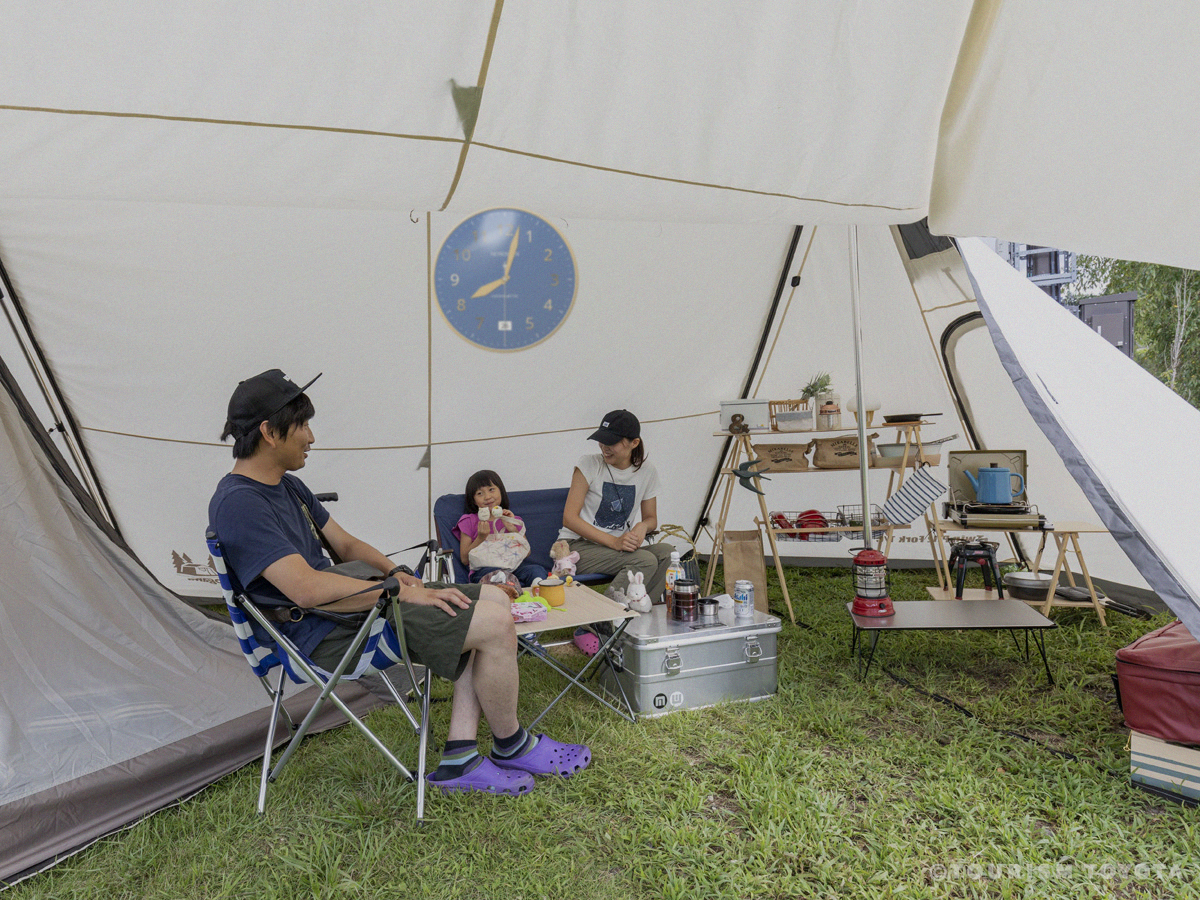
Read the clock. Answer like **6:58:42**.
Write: **8:02:30**
